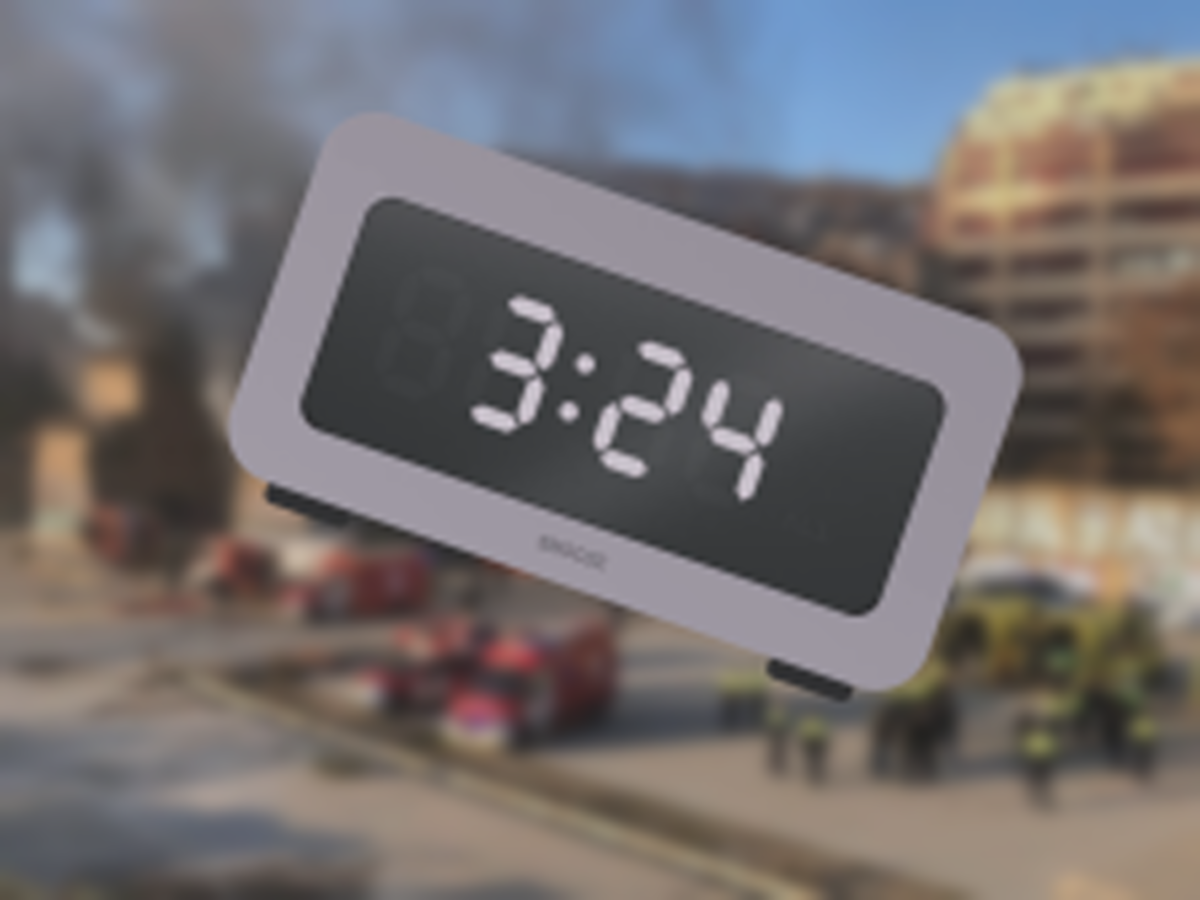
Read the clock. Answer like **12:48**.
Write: **3:24**
